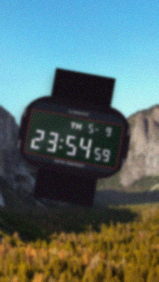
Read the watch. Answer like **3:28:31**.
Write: **23:54:59**
